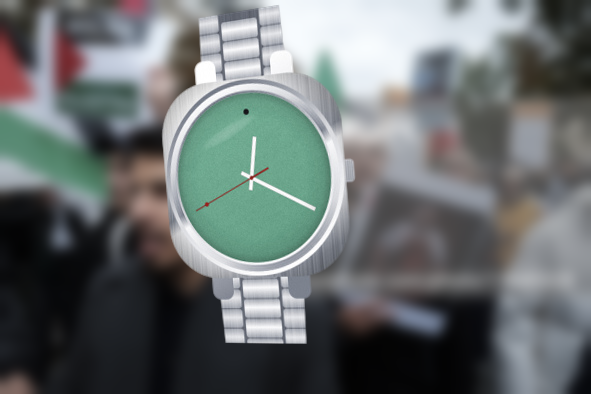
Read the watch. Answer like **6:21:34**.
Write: **12:19:41**
